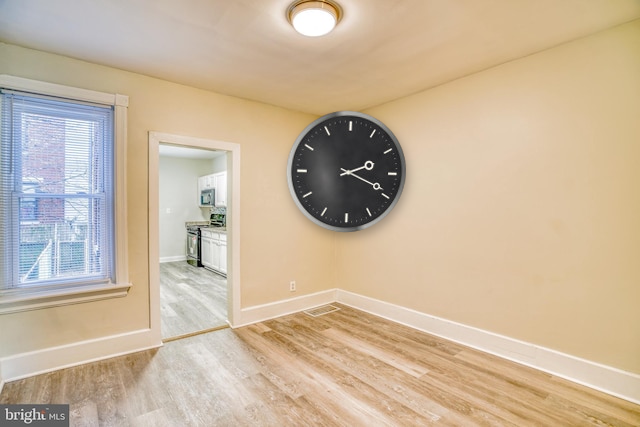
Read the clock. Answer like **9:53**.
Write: **2:19**
